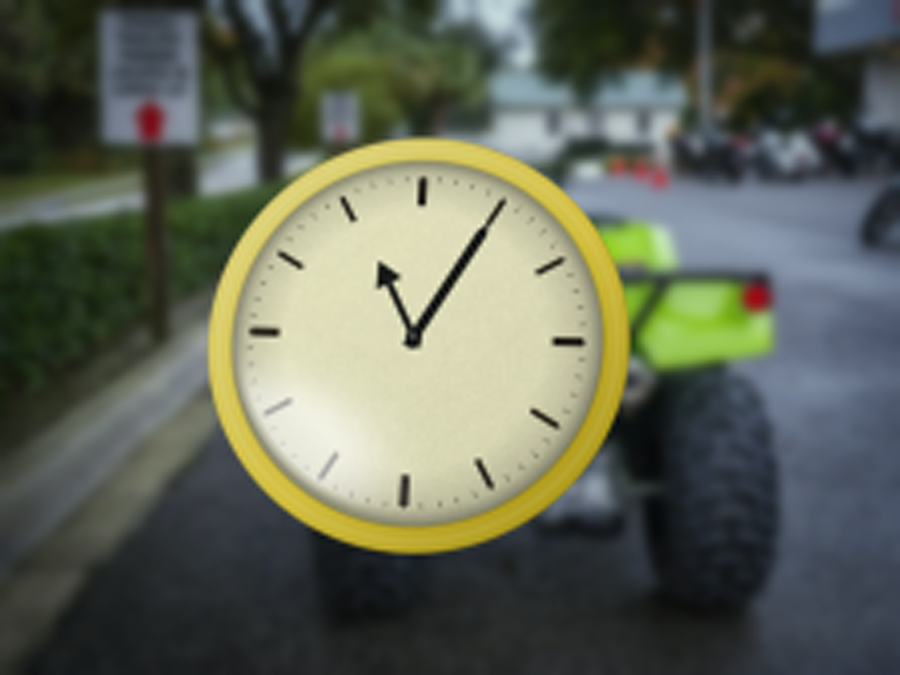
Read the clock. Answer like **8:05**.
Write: **11:05**
